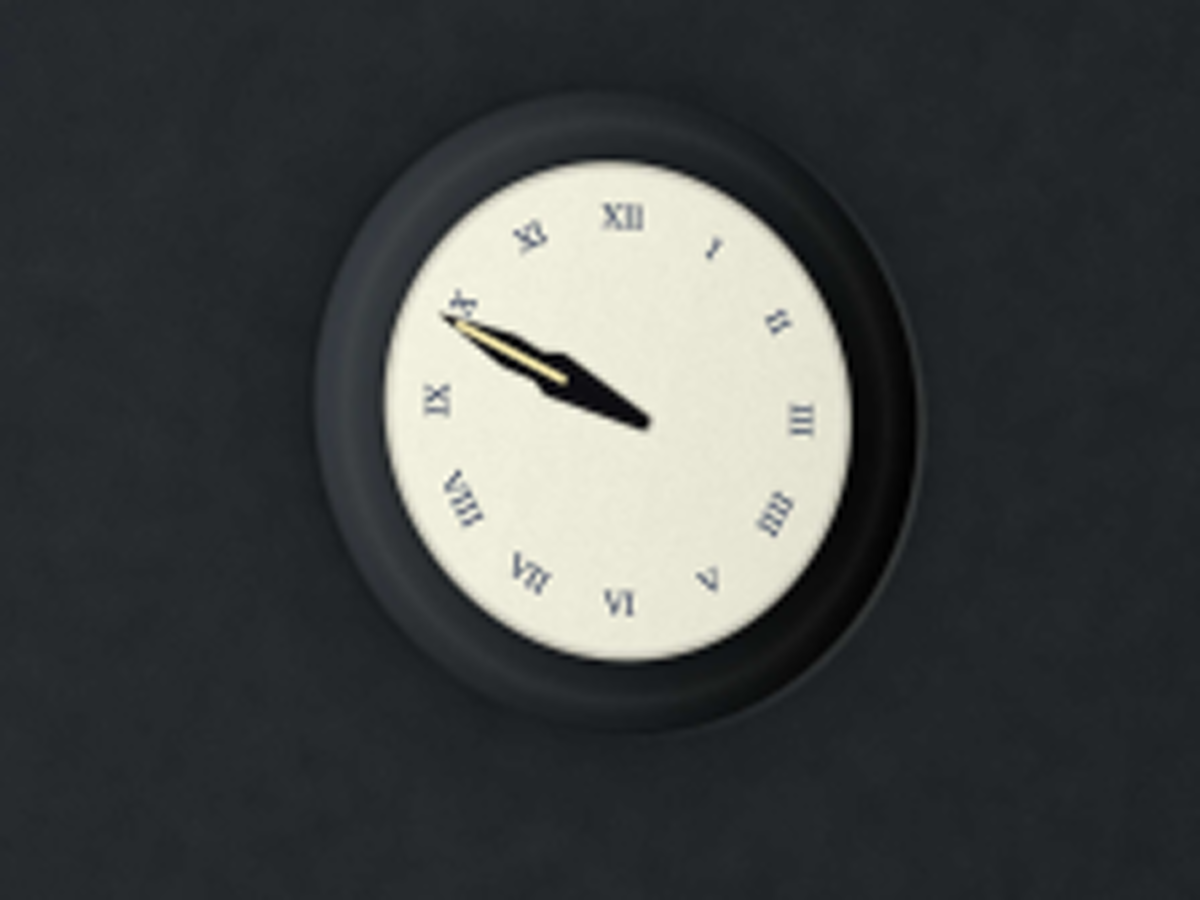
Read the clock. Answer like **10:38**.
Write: **9:49**
